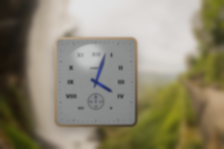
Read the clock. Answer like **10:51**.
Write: **4:03**
